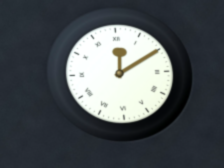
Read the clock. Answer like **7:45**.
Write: **12:10**
